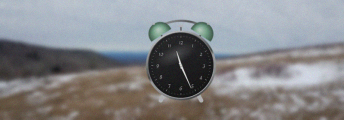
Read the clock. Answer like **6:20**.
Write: **11:26**
